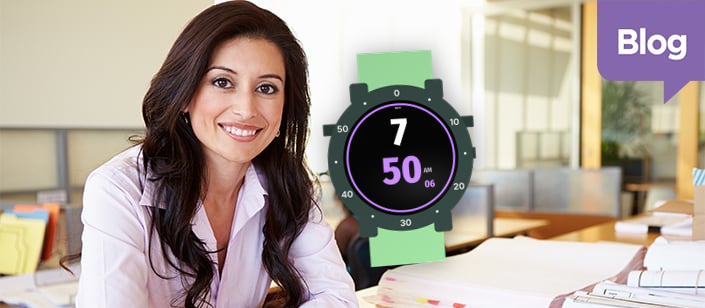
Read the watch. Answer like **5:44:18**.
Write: **7:50:06**
